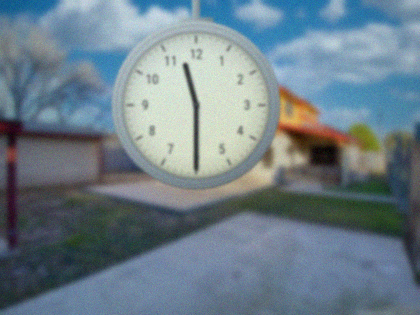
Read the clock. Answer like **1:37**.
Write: **11:30**
